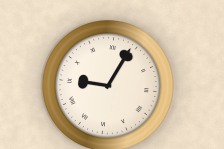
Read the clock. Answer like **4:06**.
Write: **9:04**
